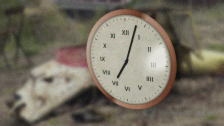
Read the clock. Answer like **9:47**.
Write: **7:03**
